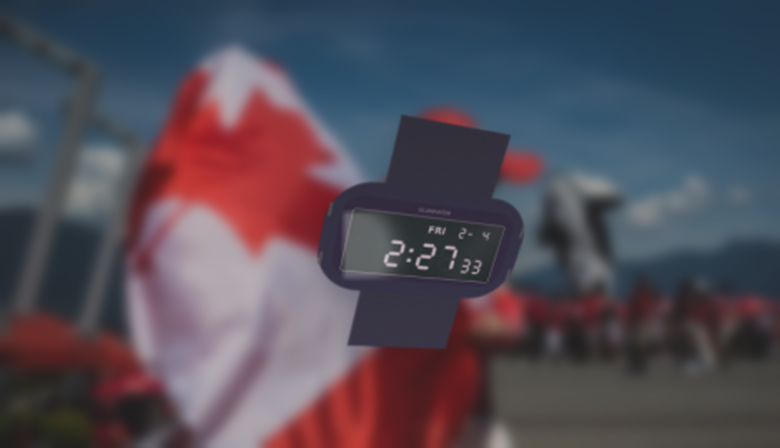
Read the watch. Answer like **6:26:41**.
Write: **2:27:33**
